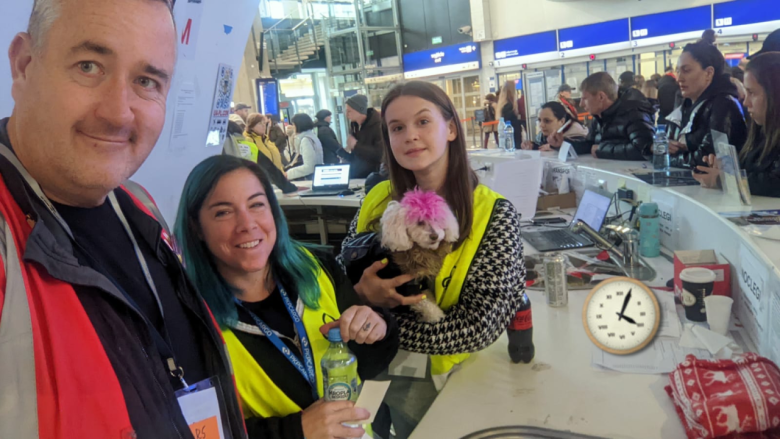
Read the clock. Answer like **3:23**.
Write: **4:04**
